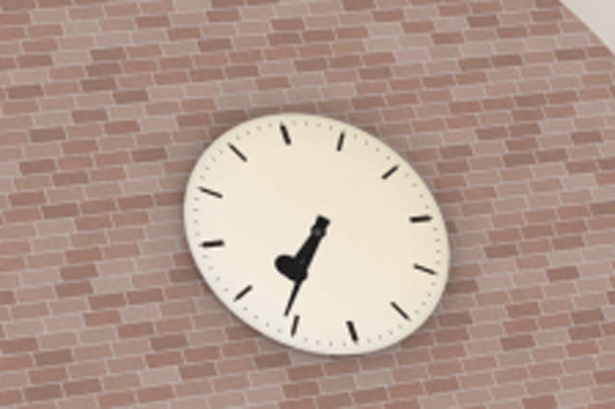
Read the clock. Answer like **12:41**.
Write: **7:36**
